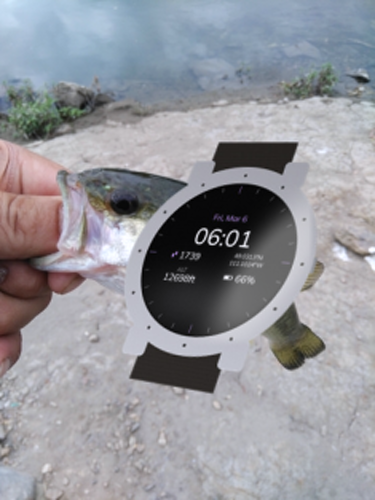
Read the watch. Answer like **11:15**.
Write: **6:01**
